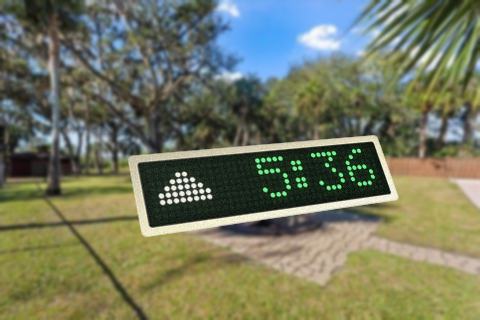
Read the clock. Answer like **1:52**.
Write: **5:36**
